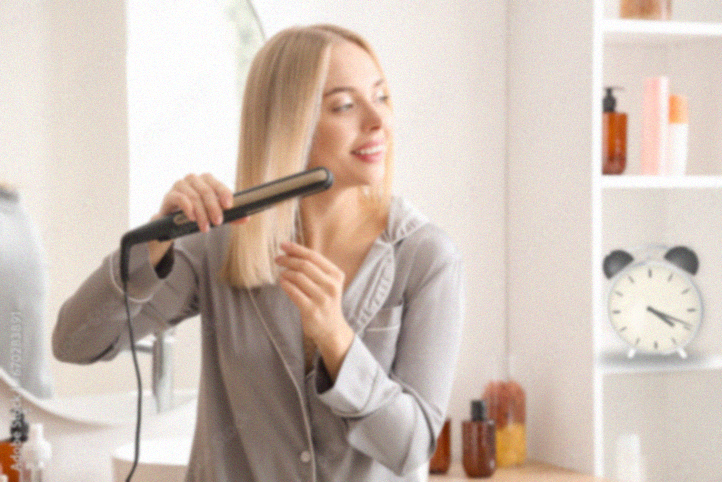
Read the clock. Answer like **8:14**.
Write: **4:19**
